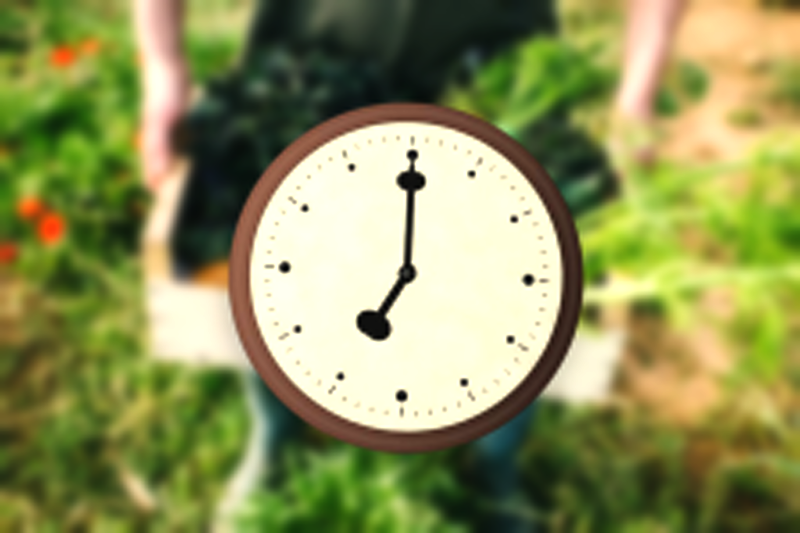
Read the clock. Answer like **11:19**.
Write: **7:00**
